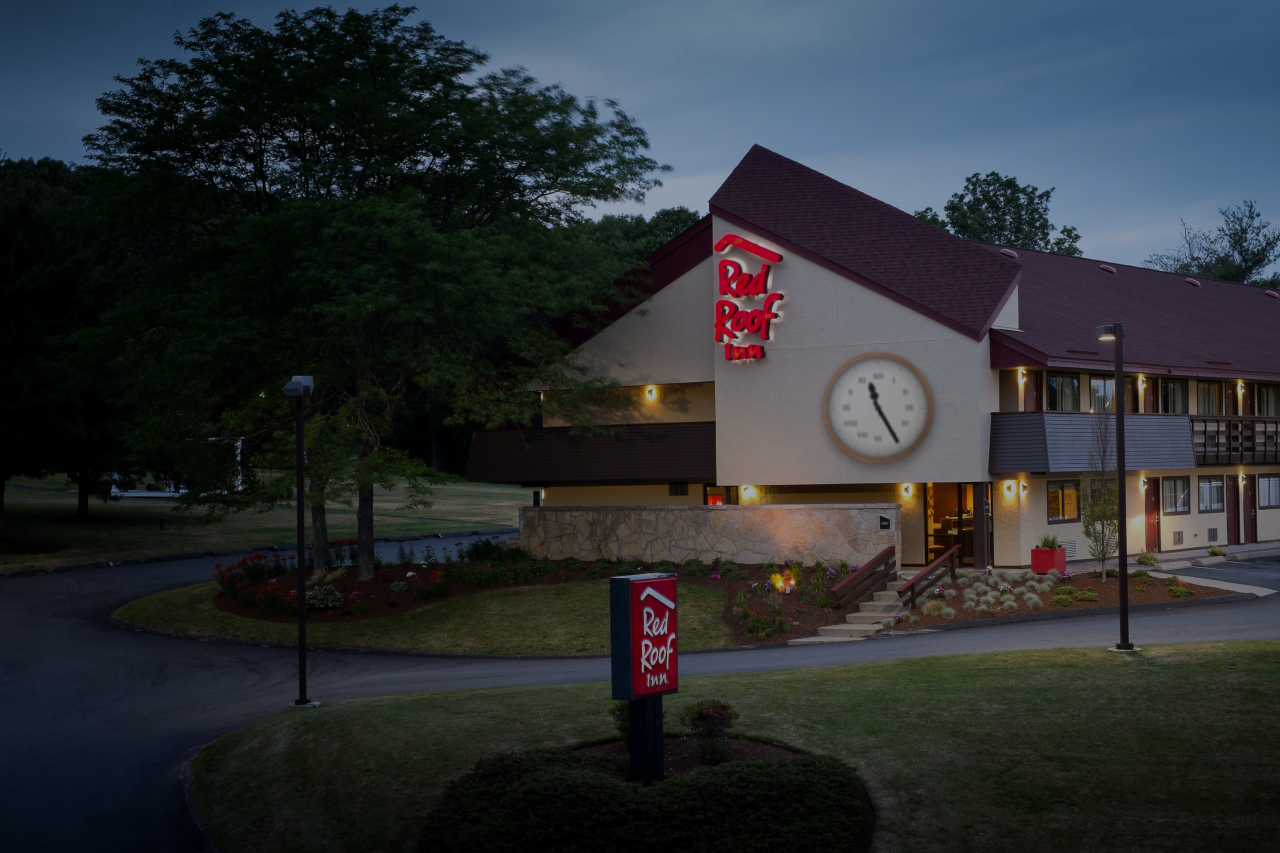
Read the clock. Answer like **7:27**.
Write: **11:25**
